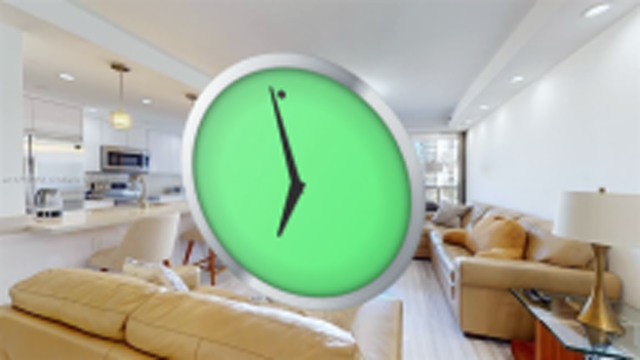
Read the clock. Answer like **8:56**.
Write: **6:59**
